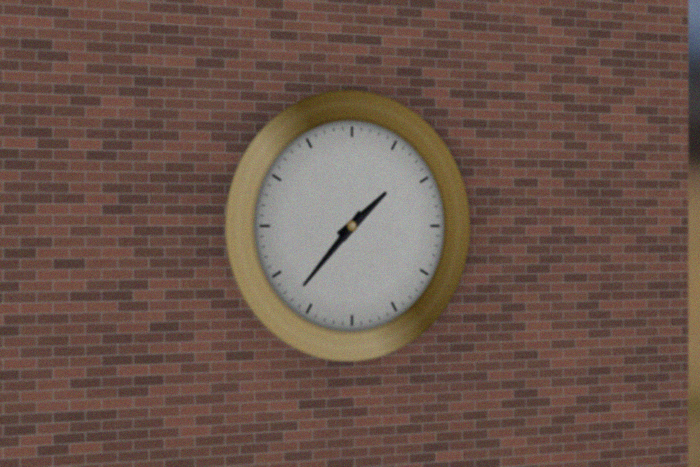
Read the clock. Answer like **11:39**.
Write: **1:37**
